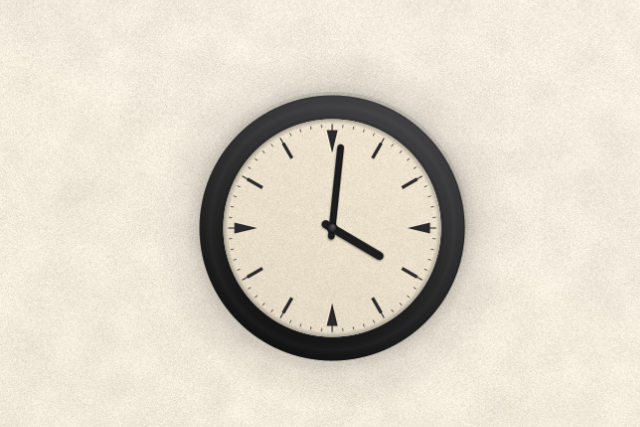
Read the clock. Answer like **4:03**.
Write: **4:01**
